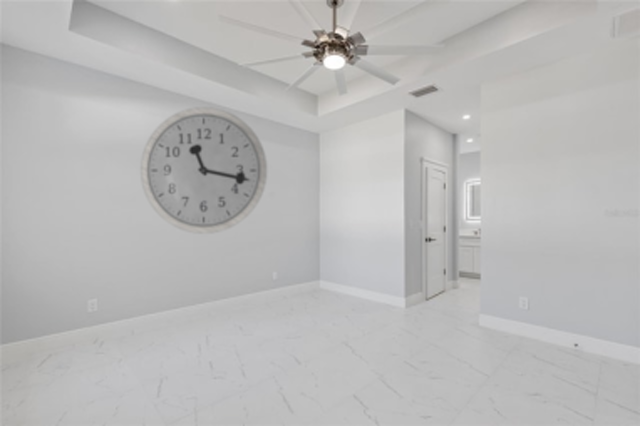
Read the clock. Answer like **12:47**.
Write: **11:17**
